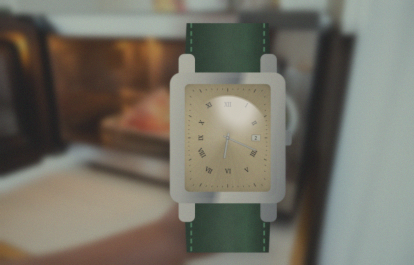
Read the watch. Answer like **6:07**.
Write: **6:19**
